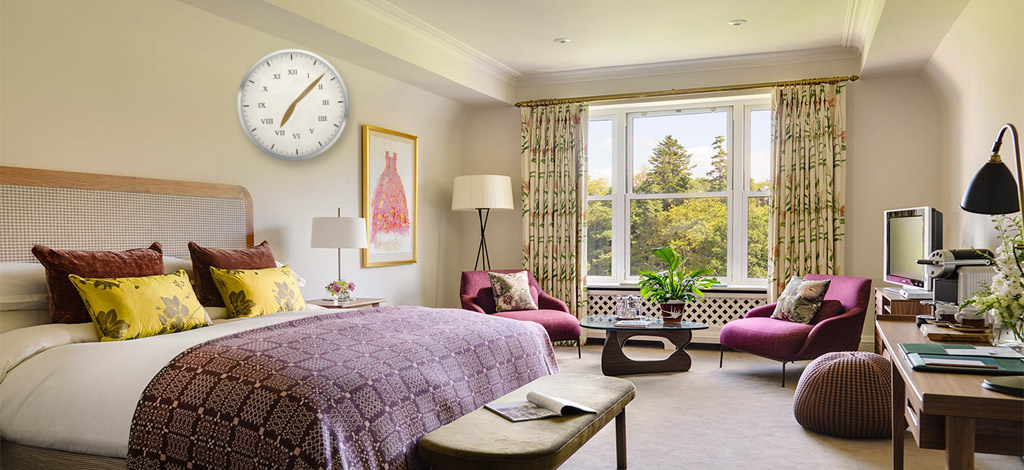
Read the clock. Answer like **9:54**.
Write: **7:08**
